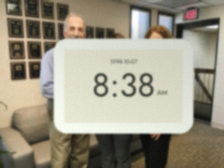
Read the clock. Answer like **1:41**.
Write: **8:38**
